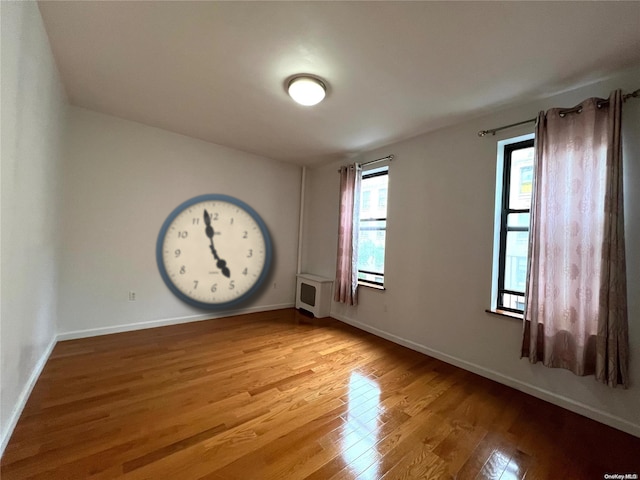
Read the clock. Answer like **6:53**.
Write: **4:58**
